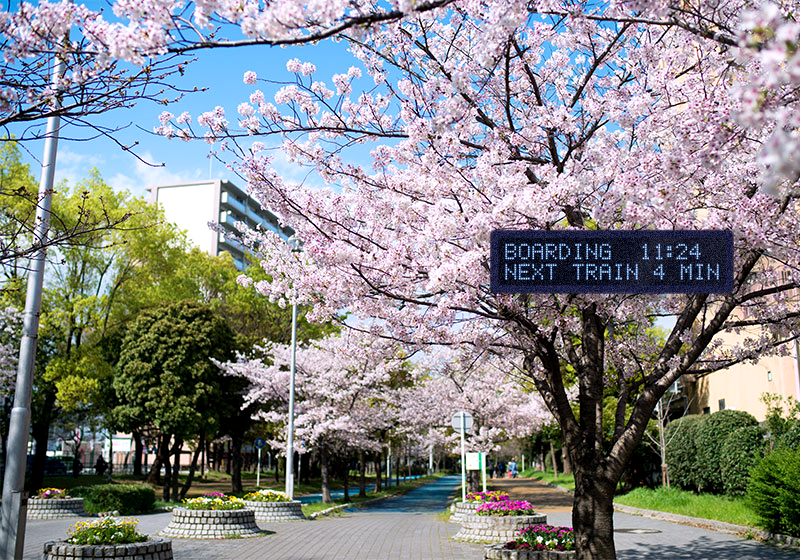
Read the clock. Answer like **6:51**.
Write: **11:24**
